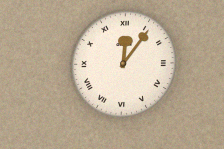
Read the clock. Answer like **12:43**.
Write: **12:06**
